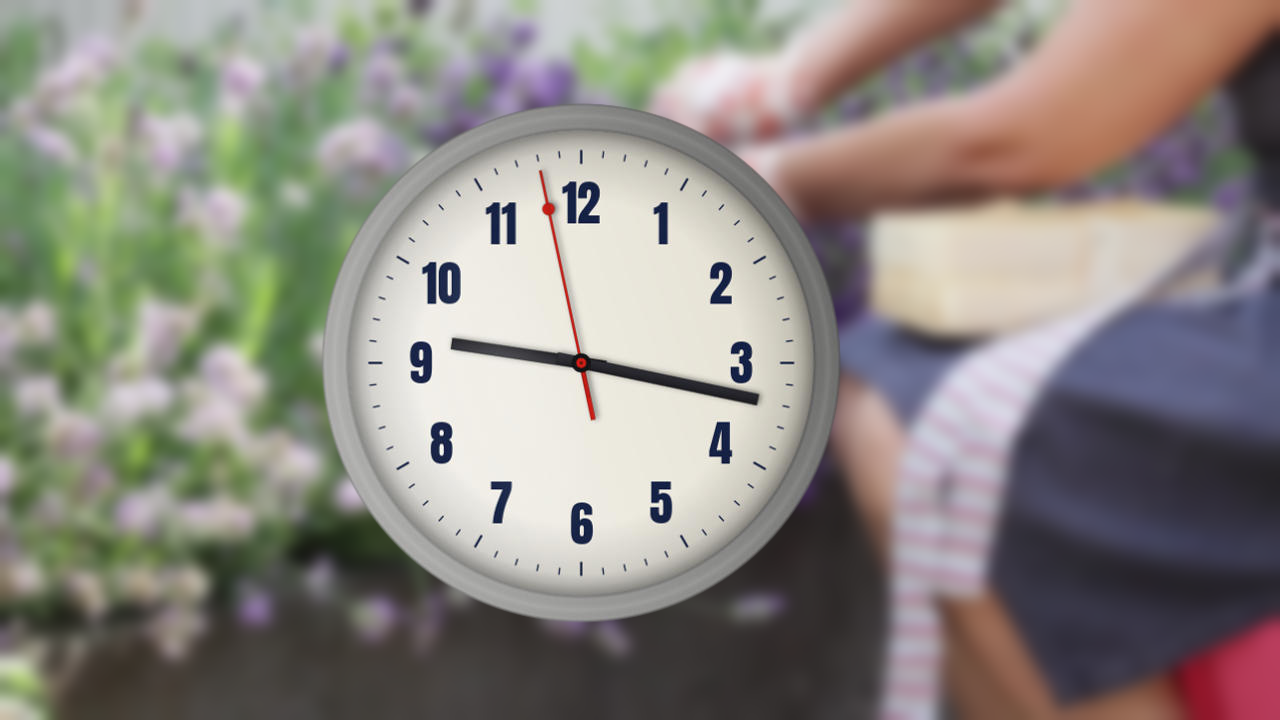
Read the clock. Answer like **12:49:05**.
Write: **9:16:58**
